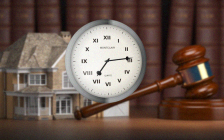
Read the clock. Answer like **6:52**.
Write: **7:14**
